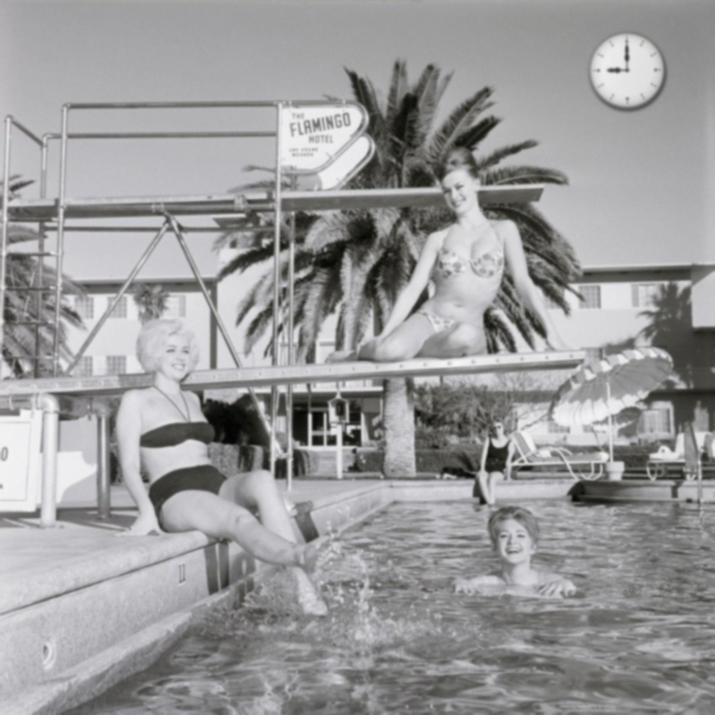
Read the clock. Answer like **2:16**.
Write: **9:00**
